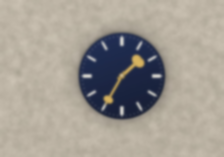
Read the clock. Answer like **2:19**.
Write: **1:35**
